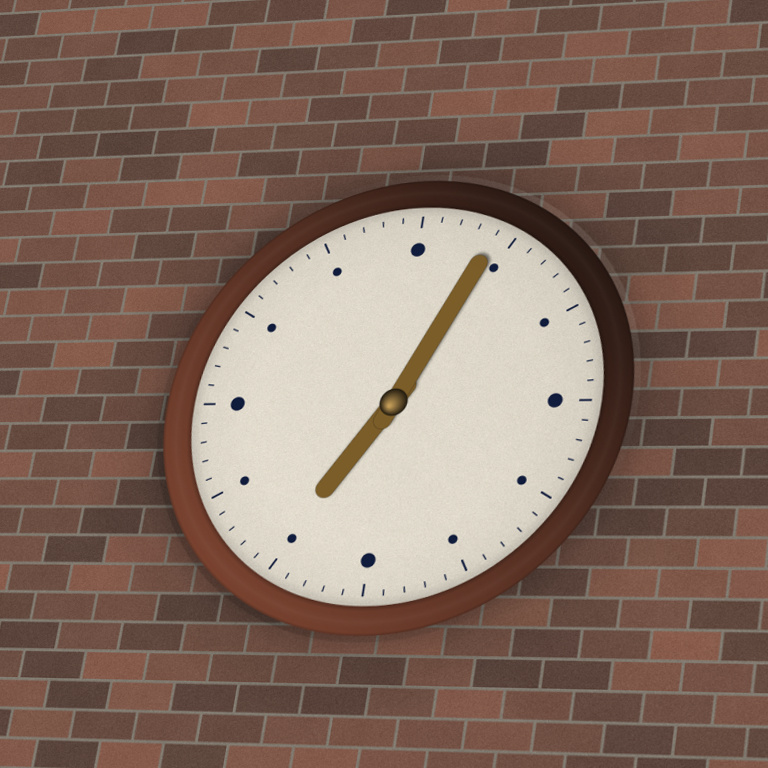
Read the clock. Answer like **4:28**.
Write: **7:04**
